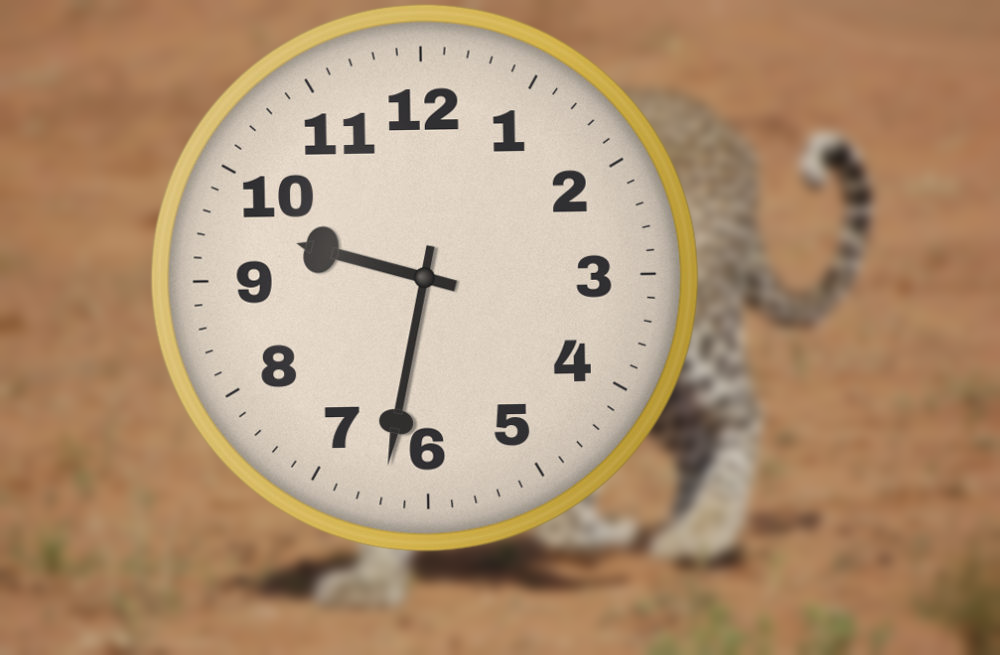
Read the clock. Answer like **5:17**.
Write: **9:32**
